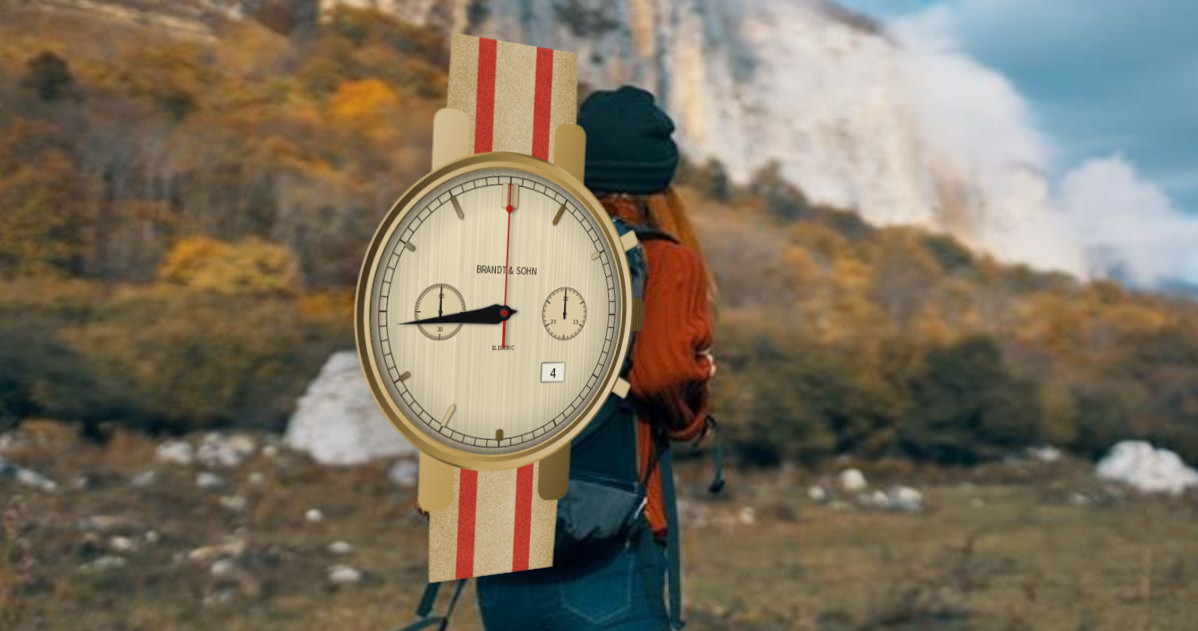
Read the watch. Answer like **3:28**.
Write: **8:44**
